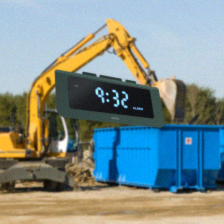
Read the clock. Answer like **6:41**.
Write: **9:32**
